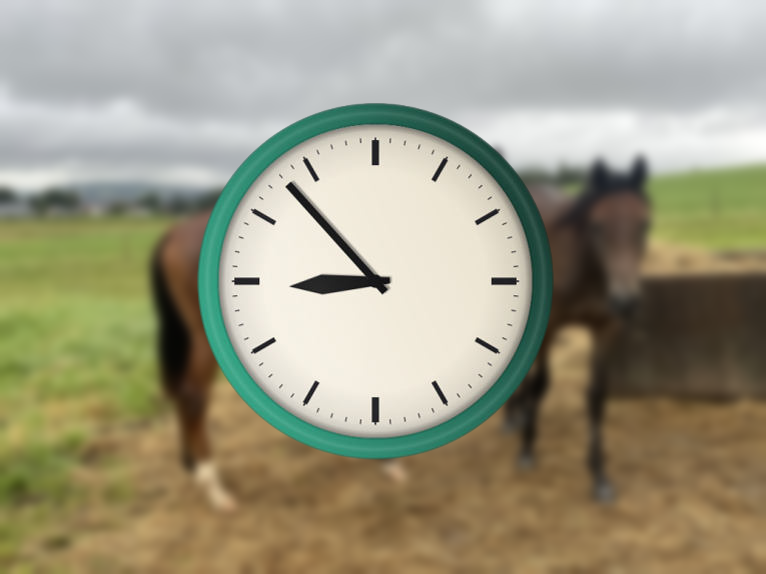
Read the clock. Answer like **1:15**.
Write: **8:53**
